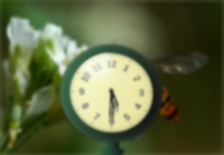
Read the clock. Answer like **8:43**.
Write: **5:30**
